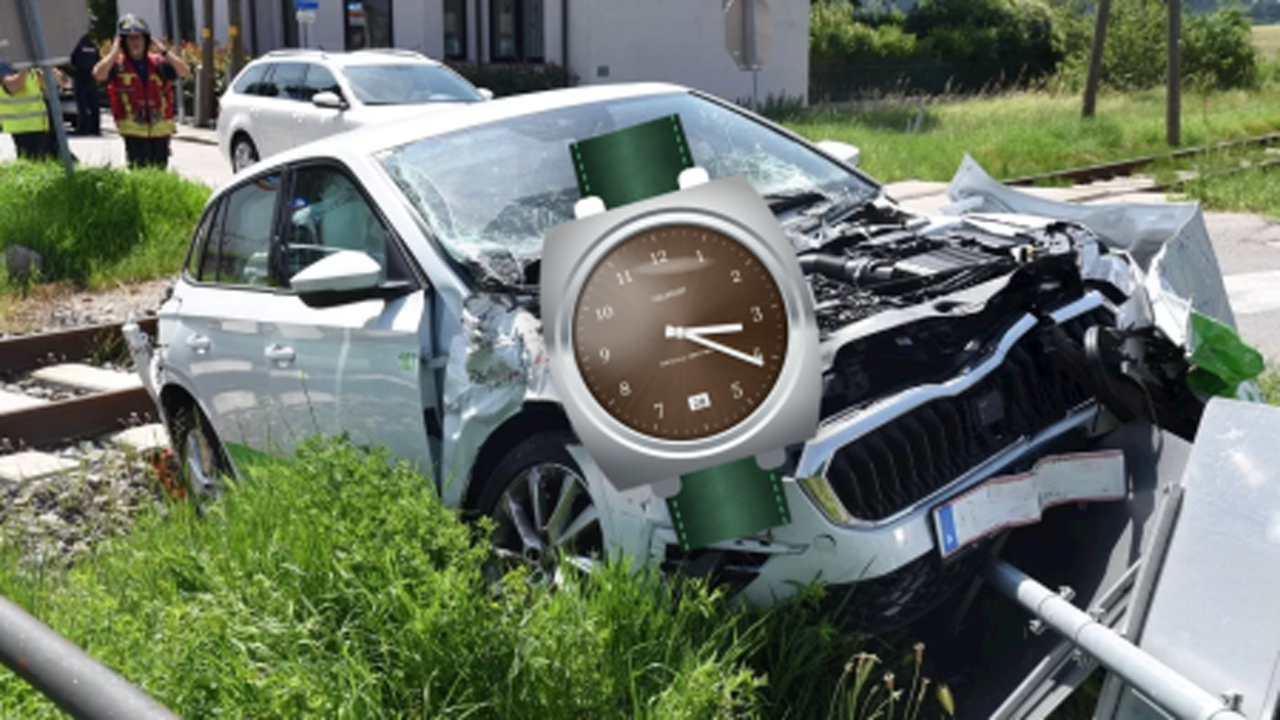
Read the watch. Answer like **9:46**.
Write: **3:21**
